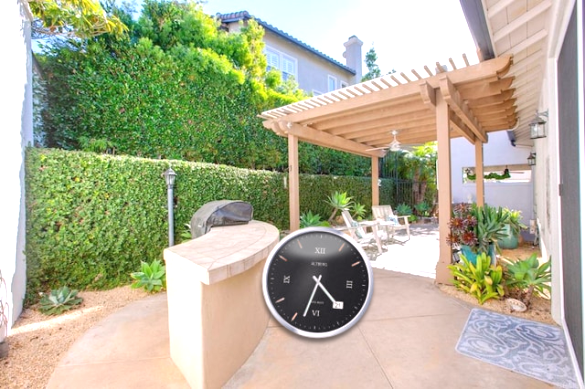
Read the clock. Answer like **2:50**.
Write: **4:33**
